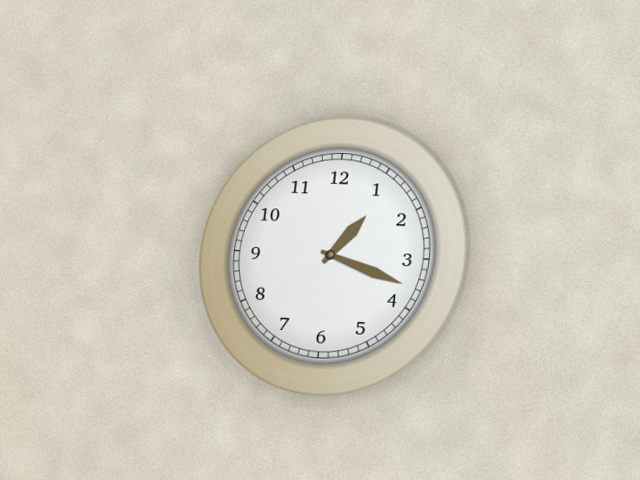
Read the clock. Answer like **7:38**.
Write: **1:18**
